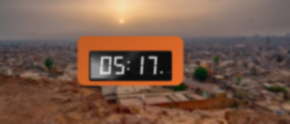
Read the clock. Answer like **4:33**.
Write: **5:17**
